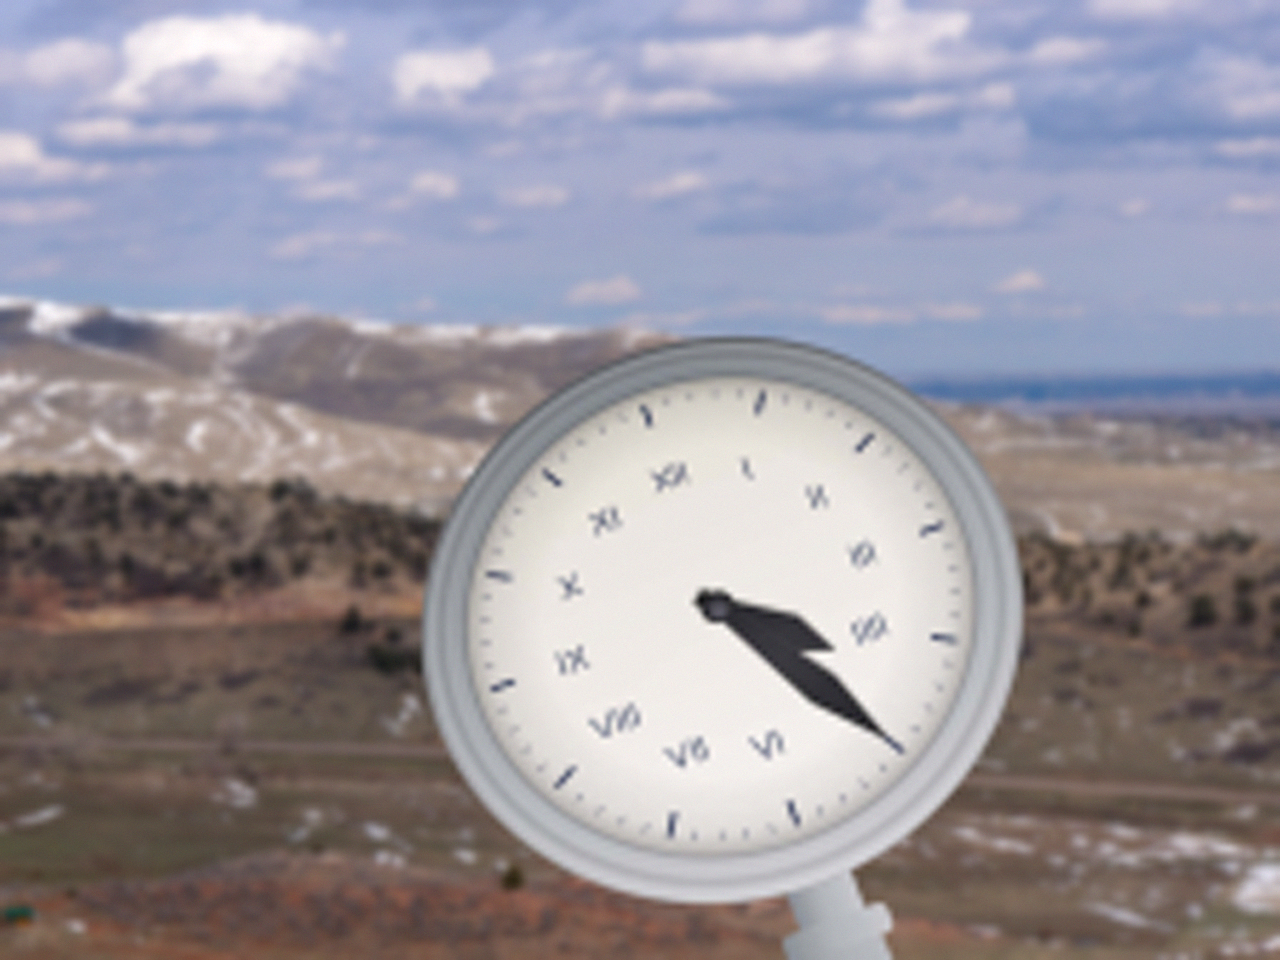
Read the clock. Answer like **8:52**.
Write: **4:25**
